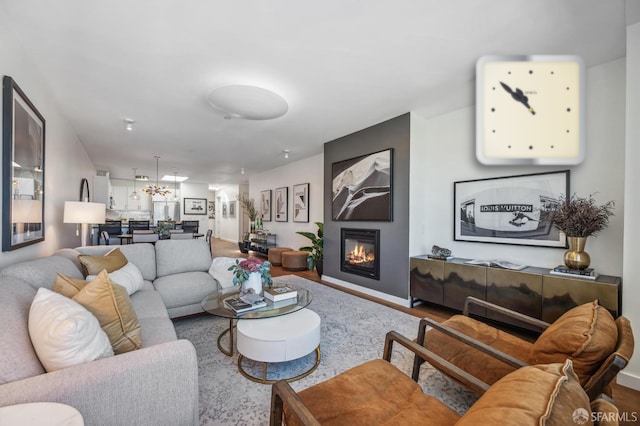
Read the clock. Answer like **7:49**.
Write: **10:52**
